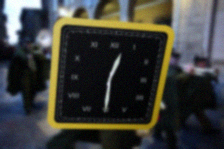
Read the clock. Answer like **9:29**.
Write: **12:30**
